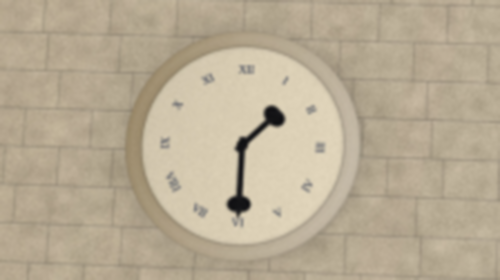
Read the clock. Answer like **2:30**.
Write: **1:30**
